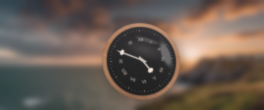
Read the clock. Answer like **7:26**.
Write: **4:49**
